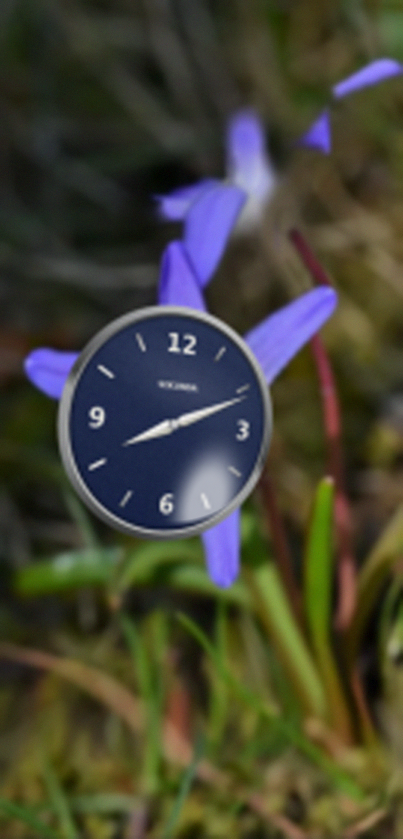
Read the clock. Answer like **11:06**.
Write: **8:11**
